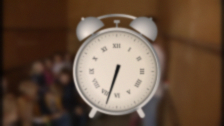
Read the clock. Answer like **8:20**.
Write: **6:33**
